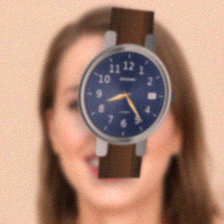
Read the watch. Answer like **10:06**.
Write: **8:24**
